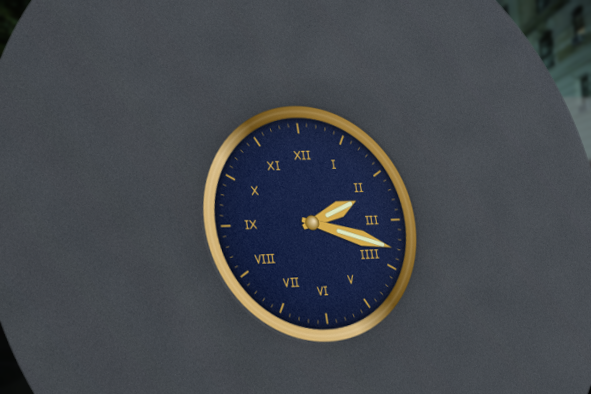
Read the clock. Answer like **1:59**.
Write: **2:18**
